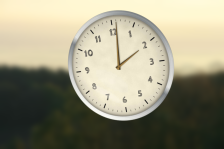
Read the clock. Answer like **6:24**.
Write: **2:01**
